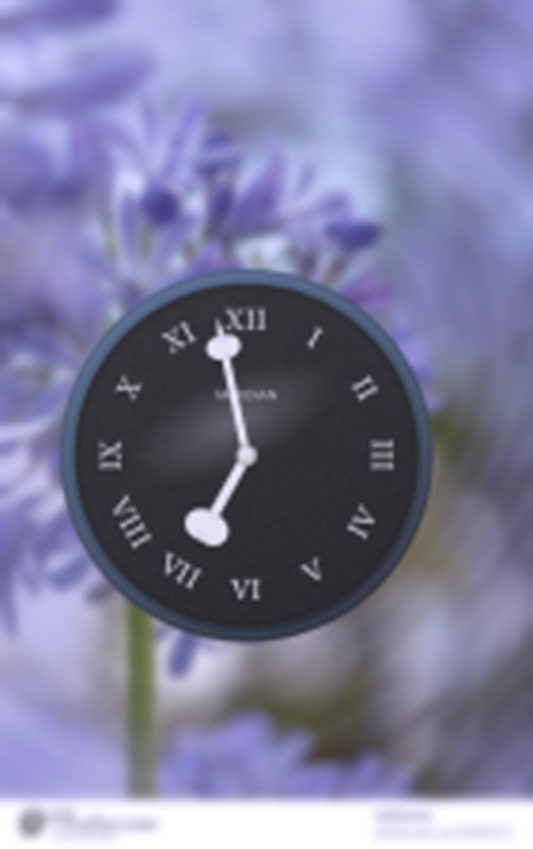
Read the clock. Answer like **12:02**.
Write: **6:58**
